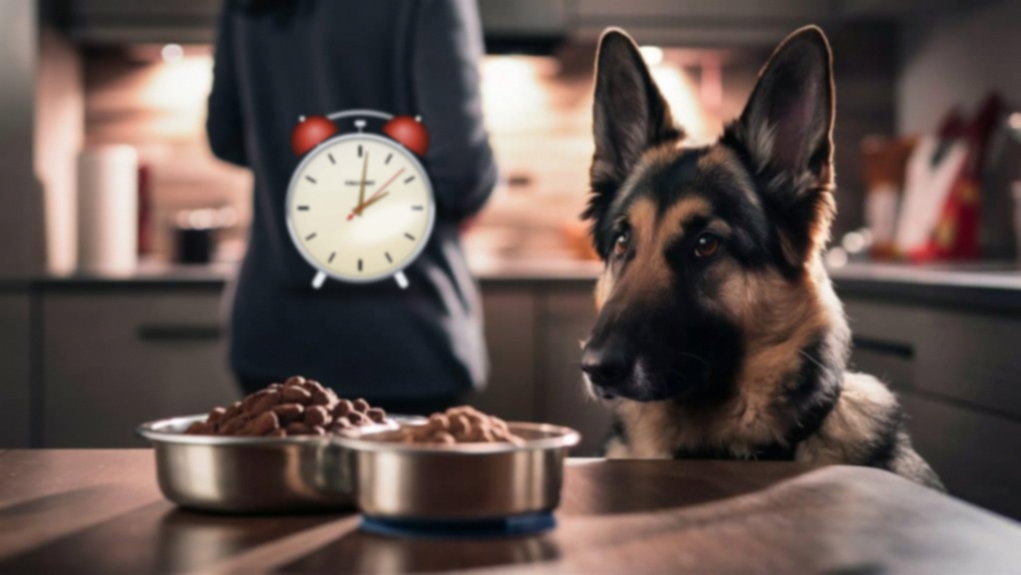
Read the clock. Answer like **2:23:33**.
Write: **2:01:08**
